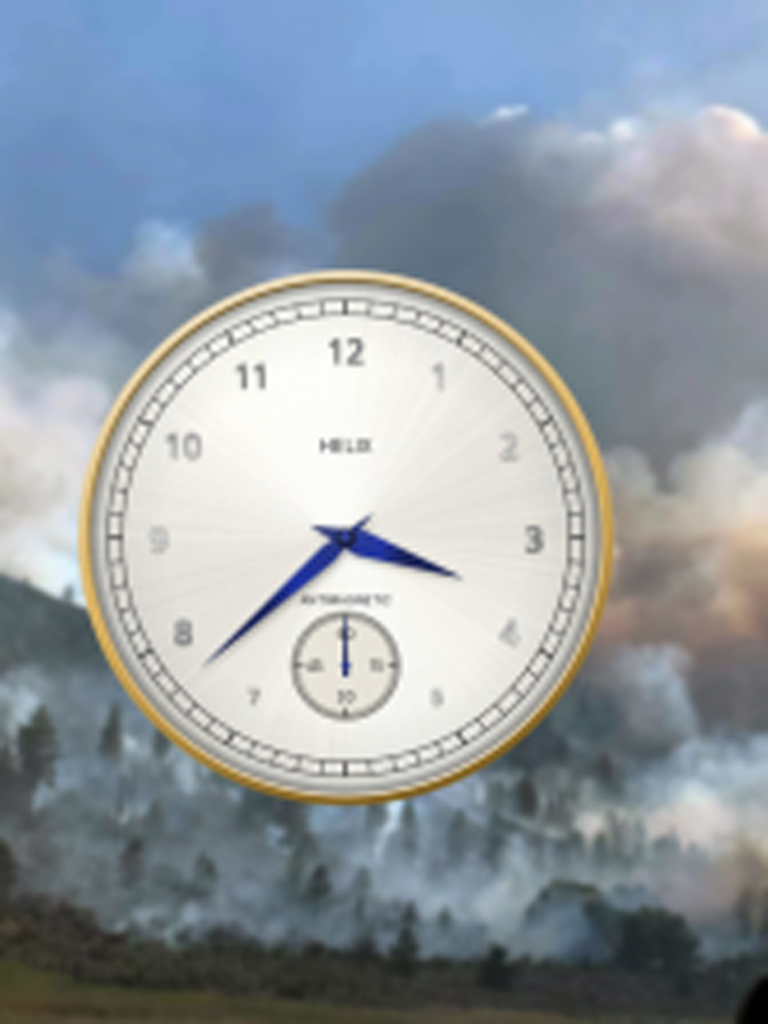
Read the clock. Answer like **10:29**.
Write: **3:38**
